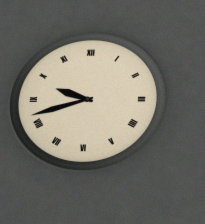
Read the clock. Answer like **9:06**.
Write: **9:42**
